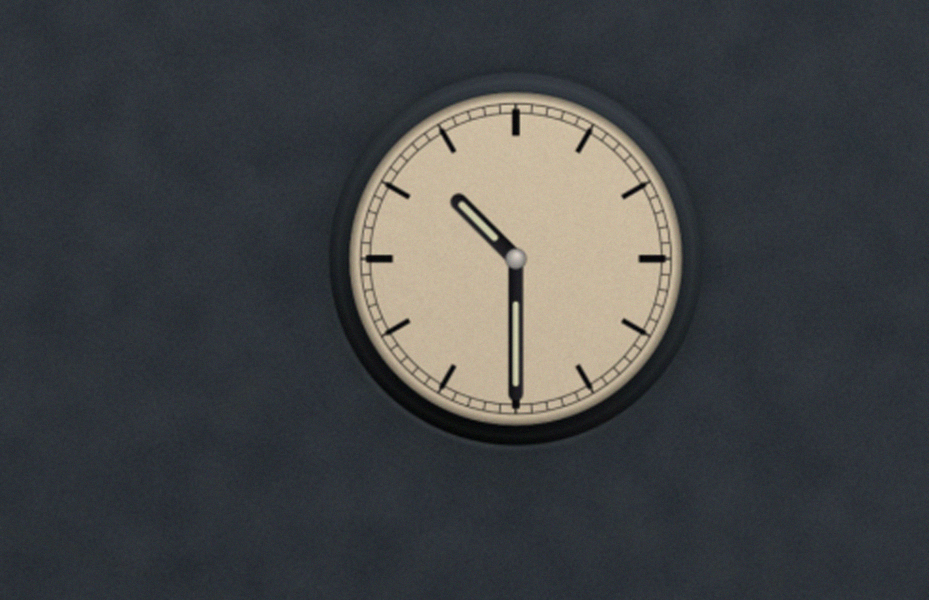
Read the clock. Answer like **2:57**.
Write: **10:30**
